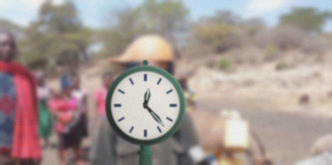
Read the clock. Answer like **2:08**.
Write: **12:23**
